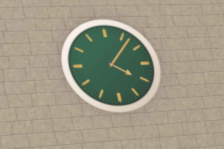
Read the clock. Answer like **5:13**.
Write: **4:07**
